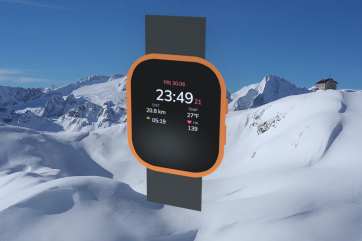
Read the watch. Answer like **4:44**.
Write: **23:49**
